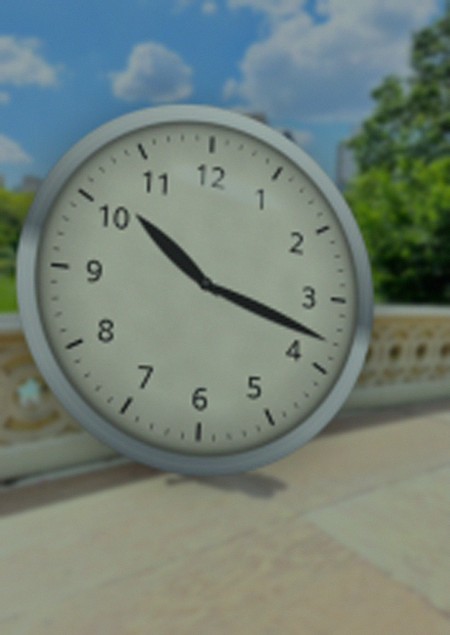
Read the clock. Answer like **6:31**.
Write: **10:18**
